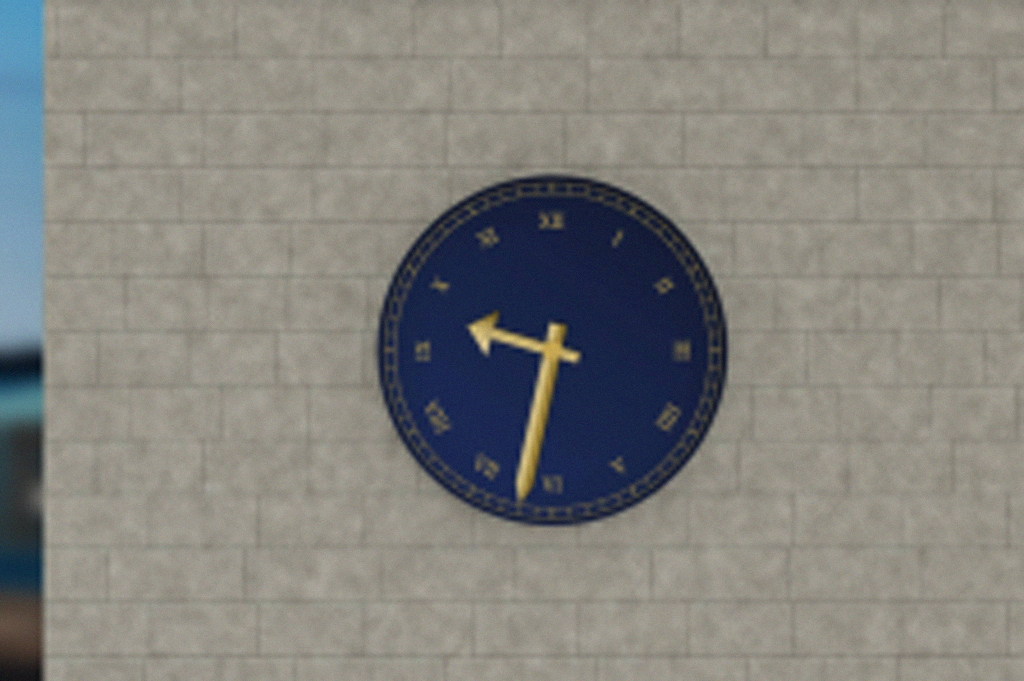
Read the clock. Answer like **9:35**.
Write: **9:32**
